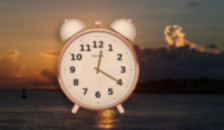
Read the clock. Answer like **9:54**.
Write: **12:20**
